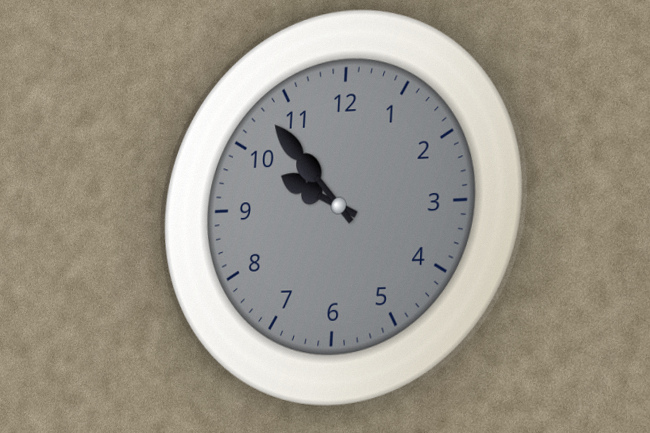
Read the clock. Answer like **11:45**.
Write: **9:53**
